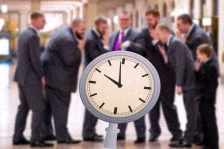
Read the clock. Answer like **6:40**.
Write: **9:59**
